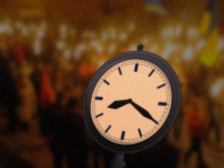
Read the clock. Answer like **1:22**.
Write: **8:20**
